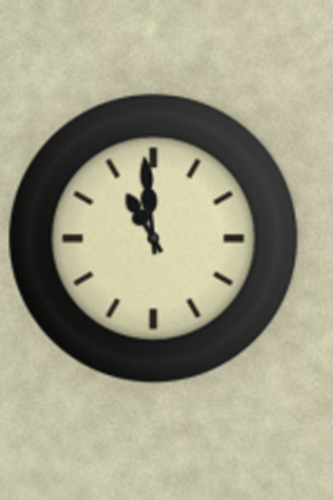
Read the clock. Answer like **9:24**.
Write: **10:59**
